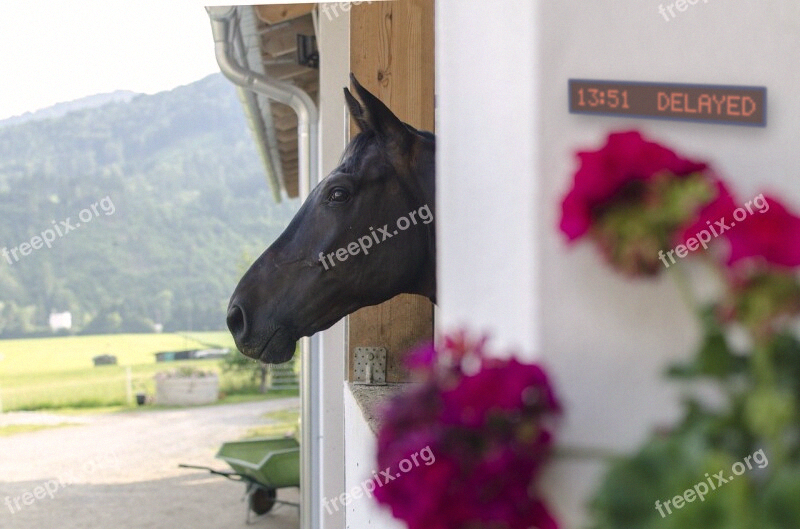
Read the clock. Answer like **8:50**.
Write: **13:51**
